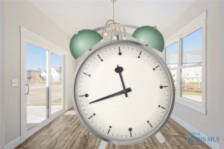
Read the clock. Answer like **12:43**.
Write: **11:43**
